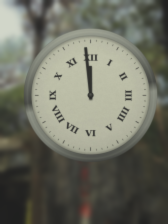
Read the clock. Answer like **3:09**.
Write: **11:59**
